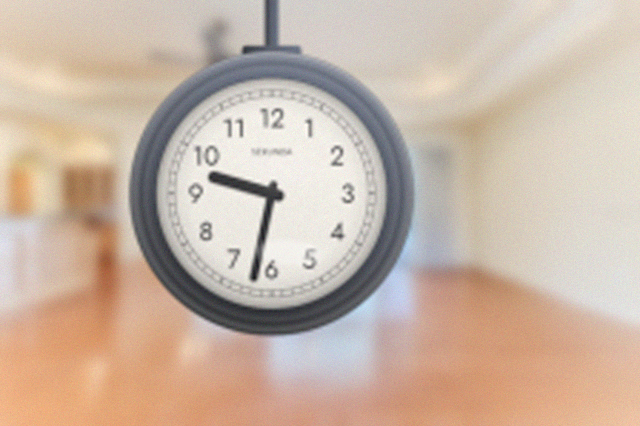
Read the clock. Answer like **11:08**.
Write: **9:32**
